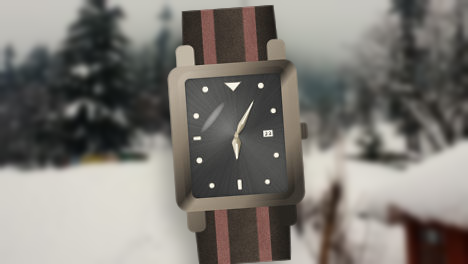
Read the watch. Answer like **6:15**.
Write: **6:05**
